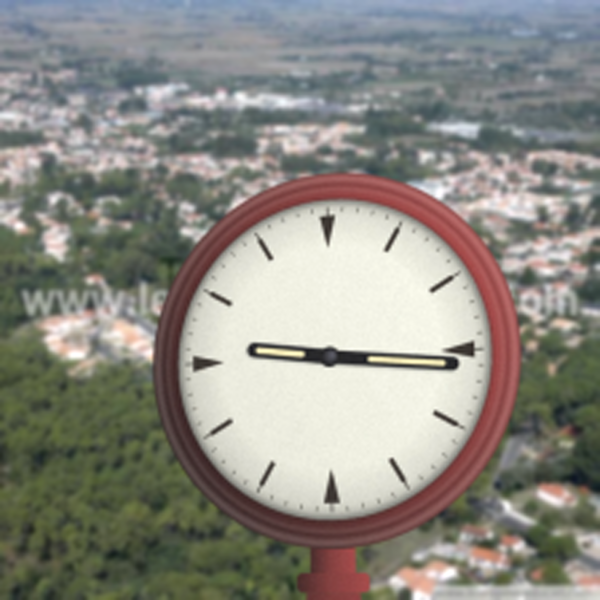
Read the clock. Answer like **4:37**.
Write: **9:16**
